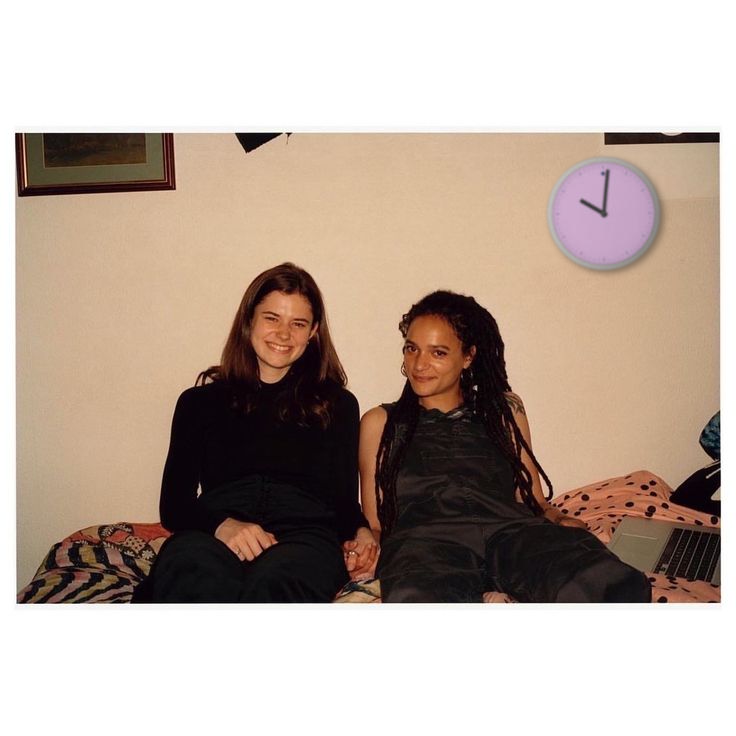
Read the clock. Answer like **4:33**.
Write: **10:01**
